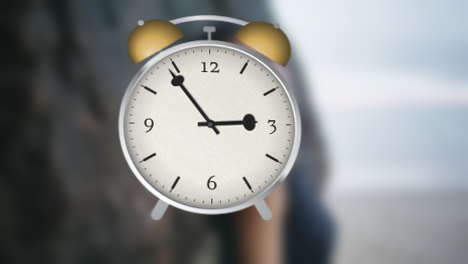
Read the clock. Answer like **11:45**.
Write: **2:54**
